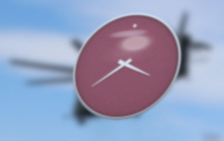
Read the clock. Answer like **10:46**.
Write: **3:38**
